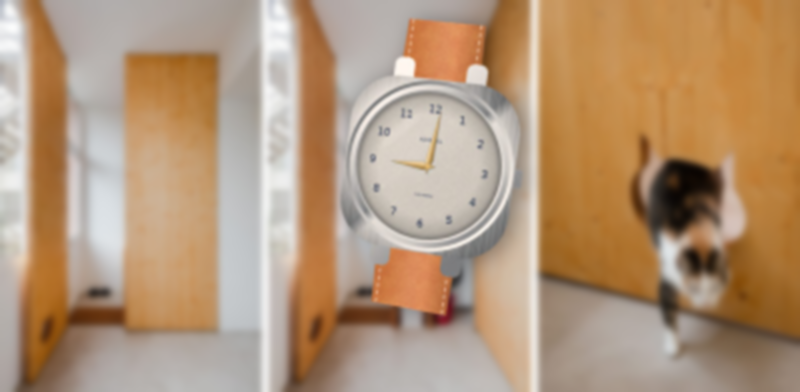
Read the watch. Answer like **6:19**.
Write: **9:01**
